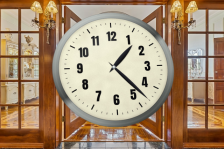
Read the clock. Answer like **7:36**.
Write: **1:23**
